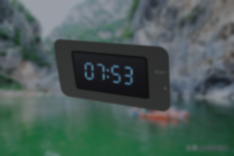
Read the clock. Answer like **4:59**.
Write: **7:53**
